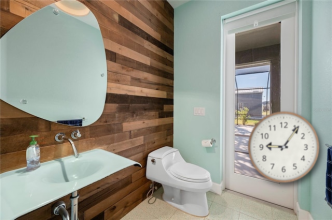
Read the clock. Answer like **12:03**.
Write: **9:06**
